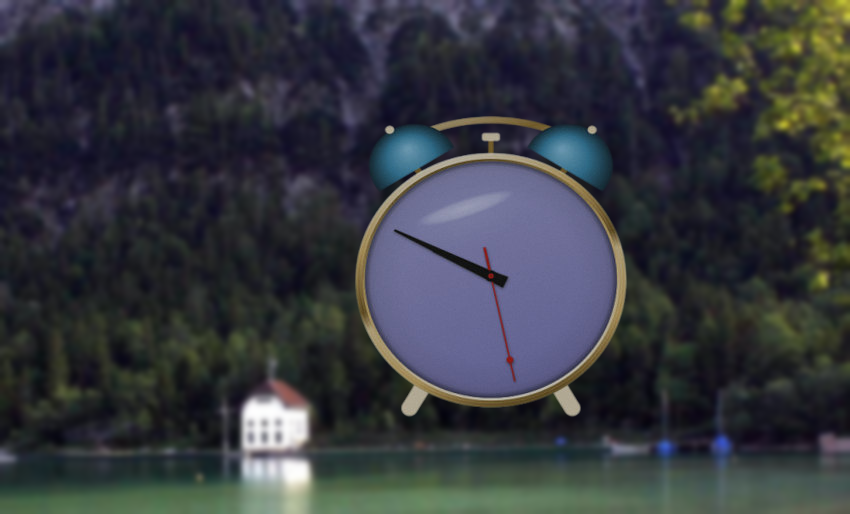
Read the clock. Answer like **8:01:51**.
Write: **9:49:28**
